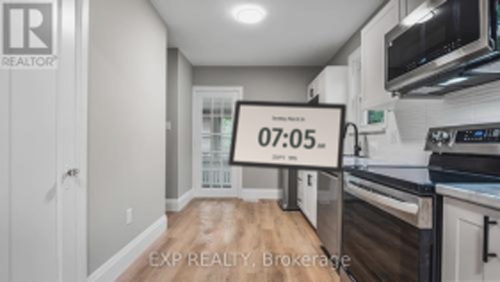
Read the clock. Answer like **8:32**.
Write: **7:05**
